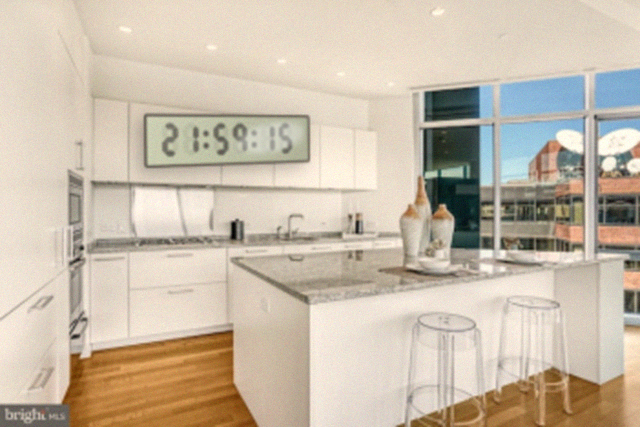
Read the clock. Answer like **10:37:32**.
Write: **21:59:15**
